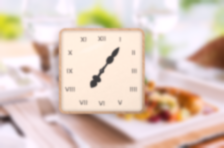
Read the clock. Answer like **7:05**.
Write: **7:06**
